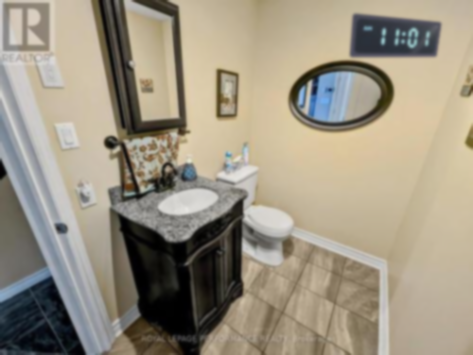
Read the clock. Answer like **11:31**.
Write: **11:01**
